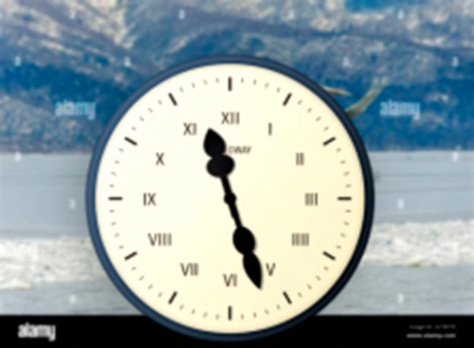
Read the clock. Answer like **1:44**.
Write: **11:27**
